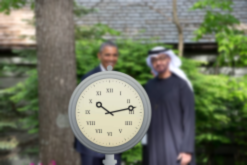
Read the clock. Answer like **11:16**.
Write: **10:13**
